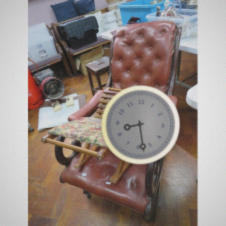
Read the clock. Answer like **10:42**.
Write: **8:28**
